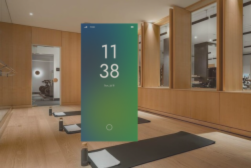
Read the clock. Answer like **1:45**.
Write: **11:38**
